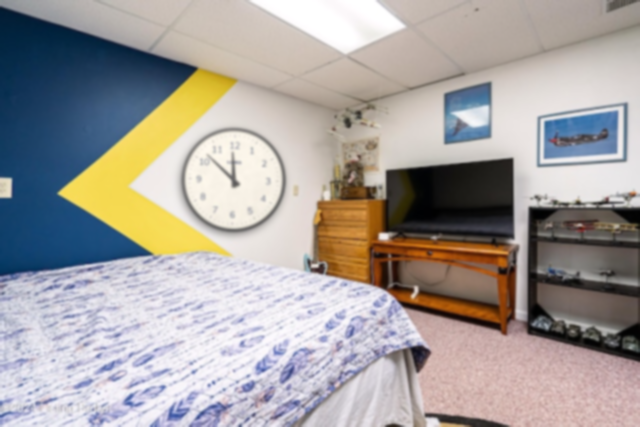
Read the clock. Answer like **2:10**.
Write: **11:52**
